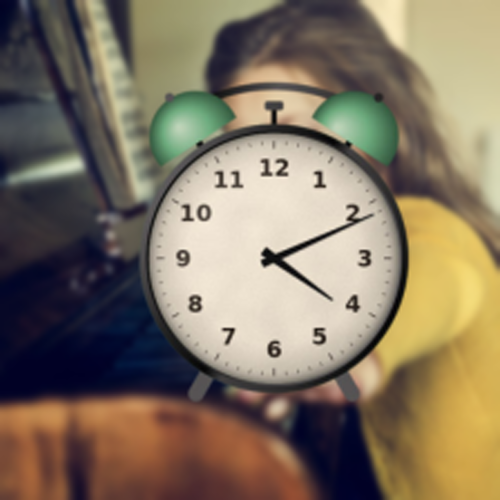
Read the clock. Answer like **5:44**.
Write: **4:11**
